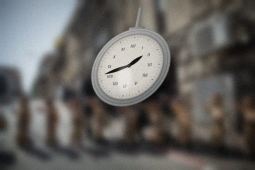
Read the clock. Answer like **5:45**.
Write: **1:42**
